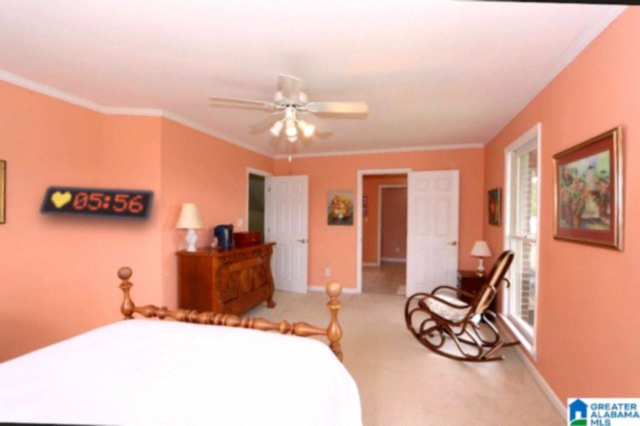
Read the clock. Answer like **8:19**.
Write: **5:56**
